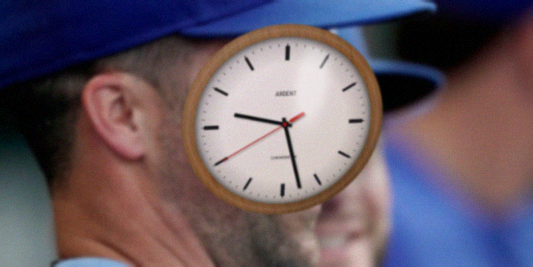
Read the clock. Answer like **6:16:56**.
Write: **9:27:40**
